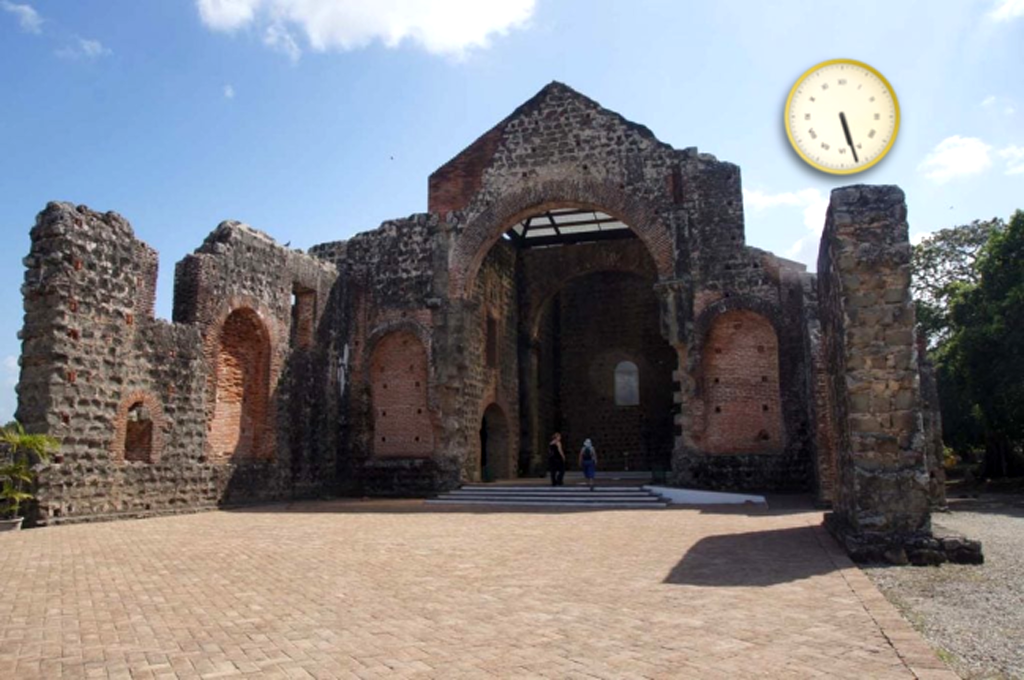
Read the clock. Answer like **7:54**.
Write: **5:27**
